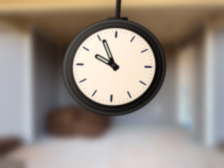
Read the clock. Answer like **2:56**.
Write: **9:56**
